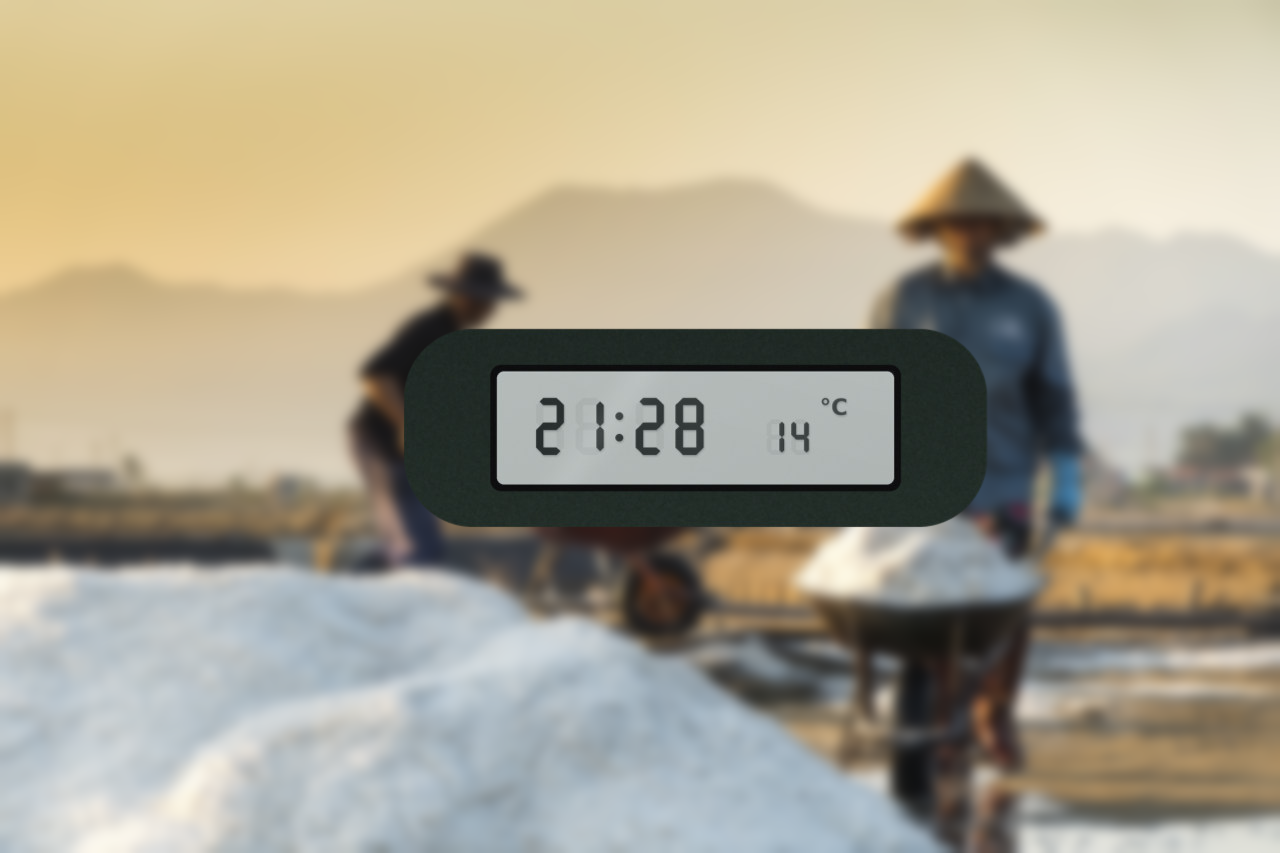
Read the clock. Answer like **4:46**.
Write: **21:28**
